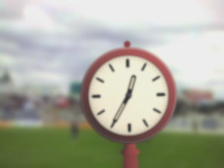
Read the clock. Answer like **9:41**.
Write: **12:35**
